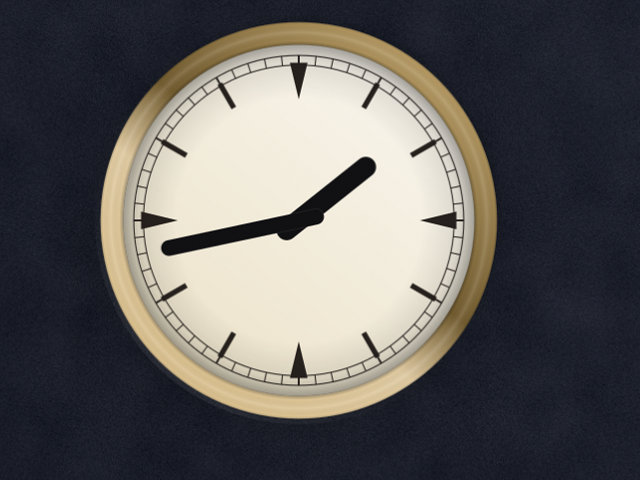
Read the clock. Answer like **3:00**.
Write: **1:43**
